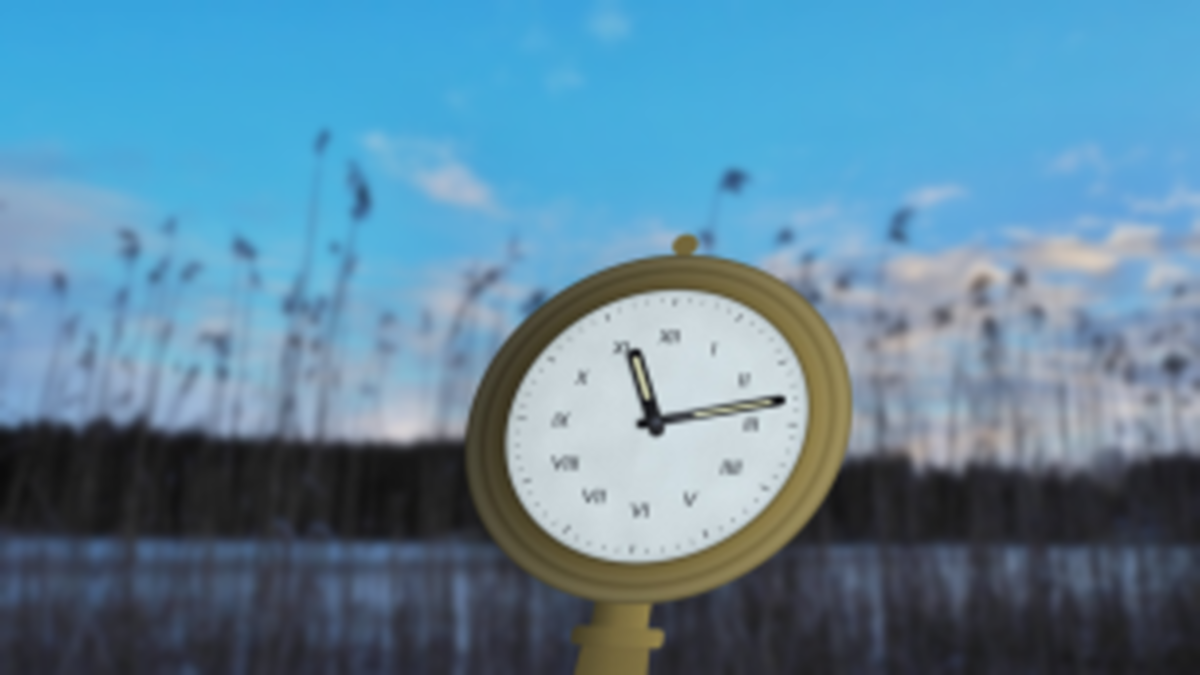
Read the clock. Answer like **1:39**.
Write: **11:13**
